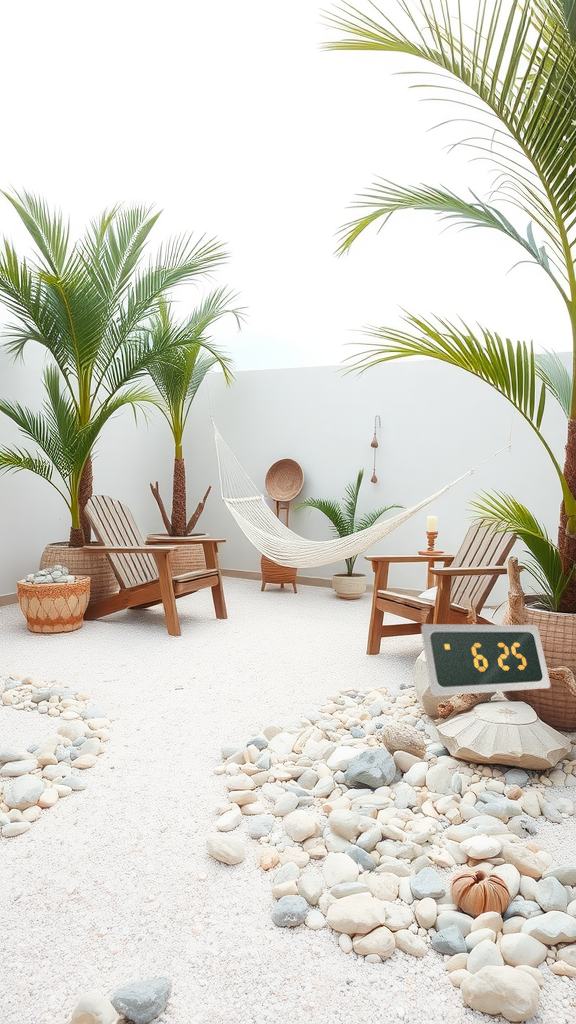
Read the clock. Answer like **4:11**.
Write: **6:25**
